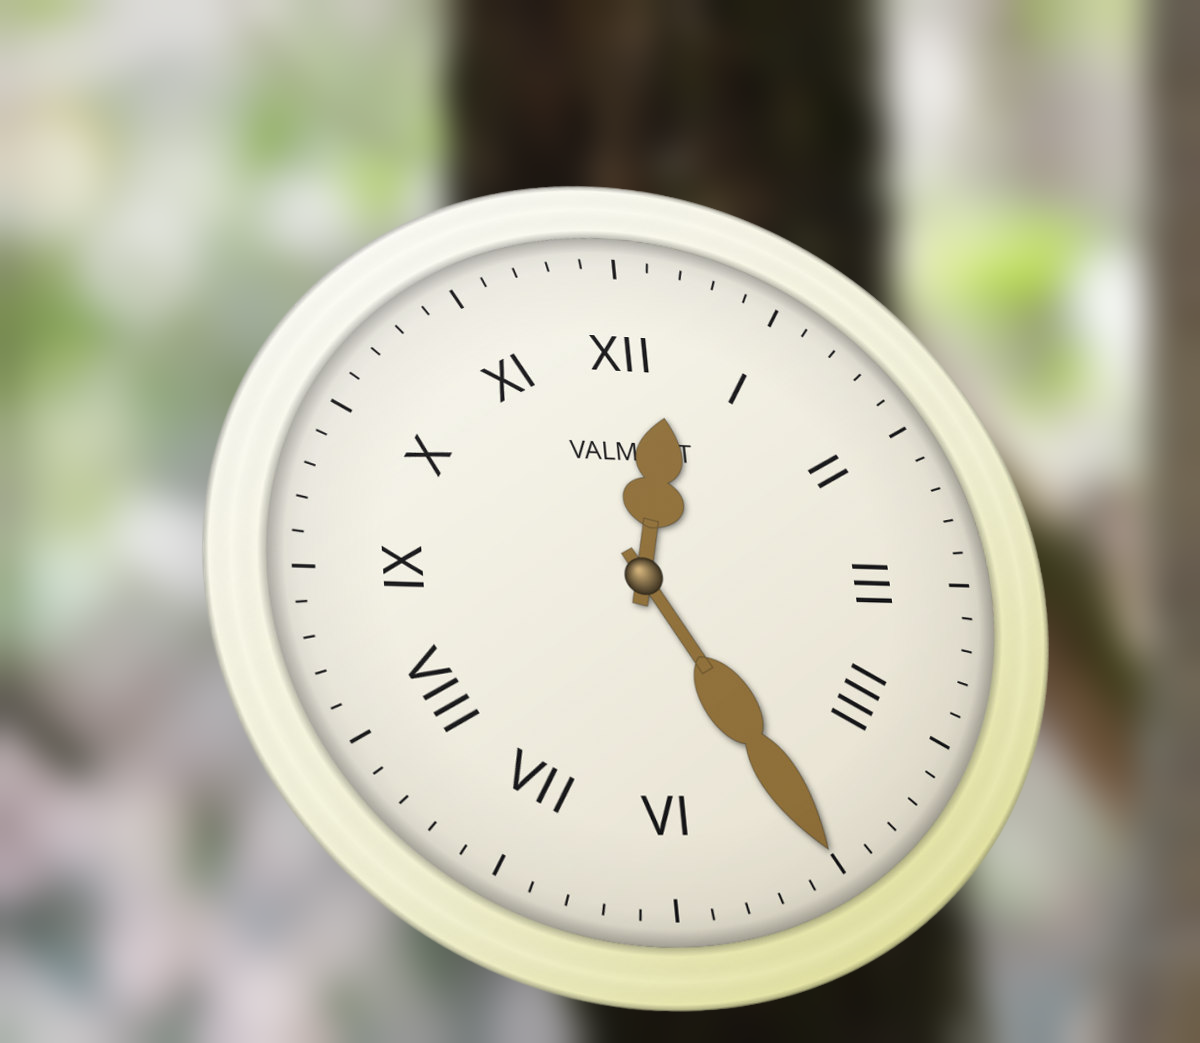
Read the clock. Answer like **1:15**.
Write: **12:25**
